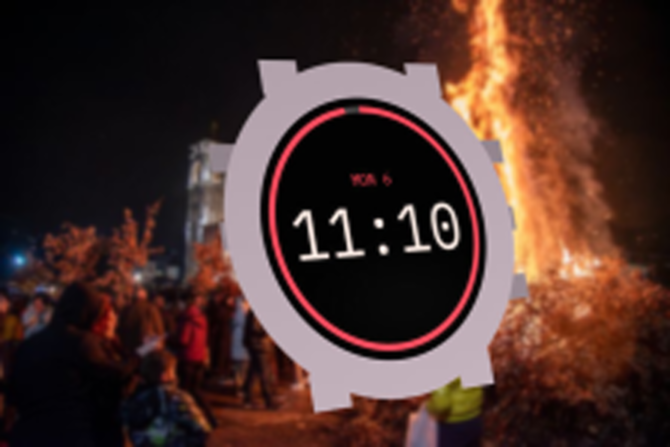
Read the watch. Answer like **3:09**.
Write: **11:10**
